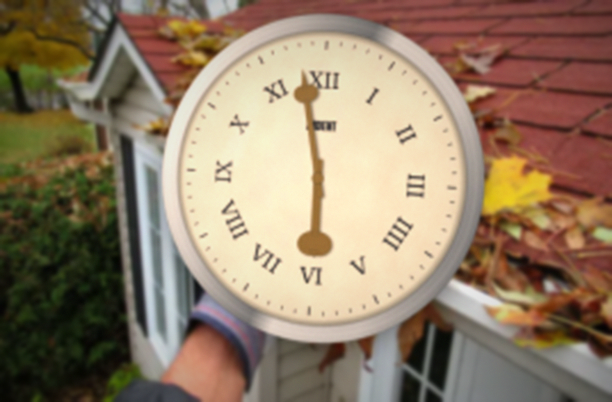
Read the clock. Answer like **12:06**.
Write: **5:58**
